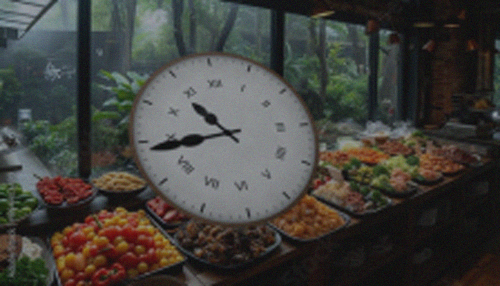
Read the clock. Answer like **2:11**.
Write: **10:44**
